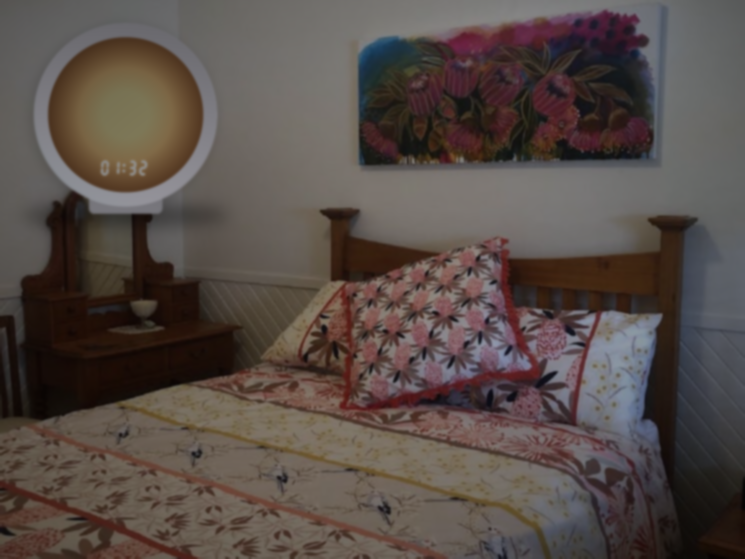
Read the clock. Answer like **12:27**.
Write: **1:32**
